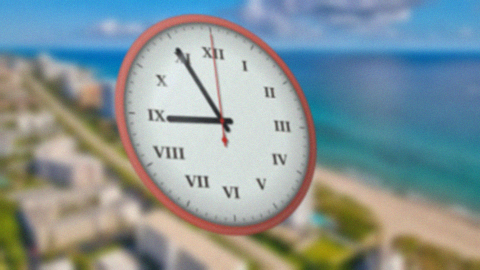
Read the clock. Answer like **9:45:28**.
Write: **8:55:00**
